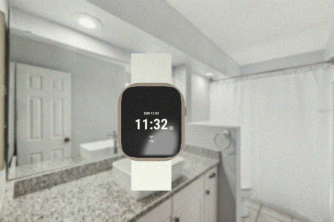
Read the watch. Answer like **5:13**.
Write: **11:32**
